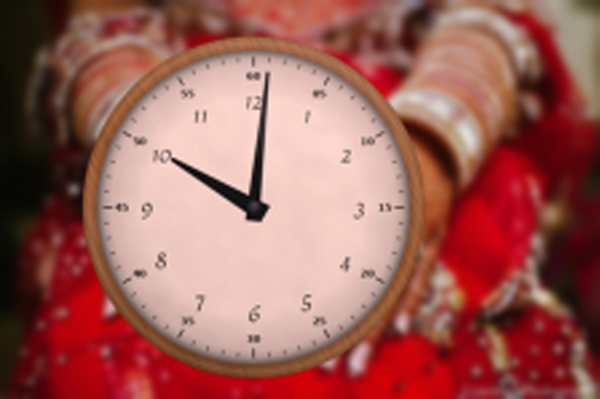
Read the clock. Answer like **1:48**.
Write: **10:01**
